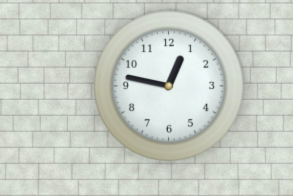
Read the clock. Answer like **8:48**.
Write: **12:47**
